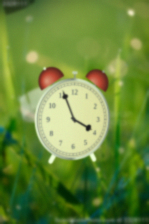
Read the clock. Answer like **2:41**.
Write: **3:56**
